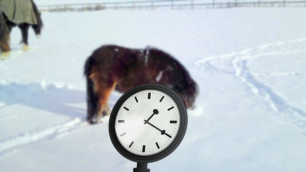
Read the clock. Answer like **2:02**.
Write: **1:20**
